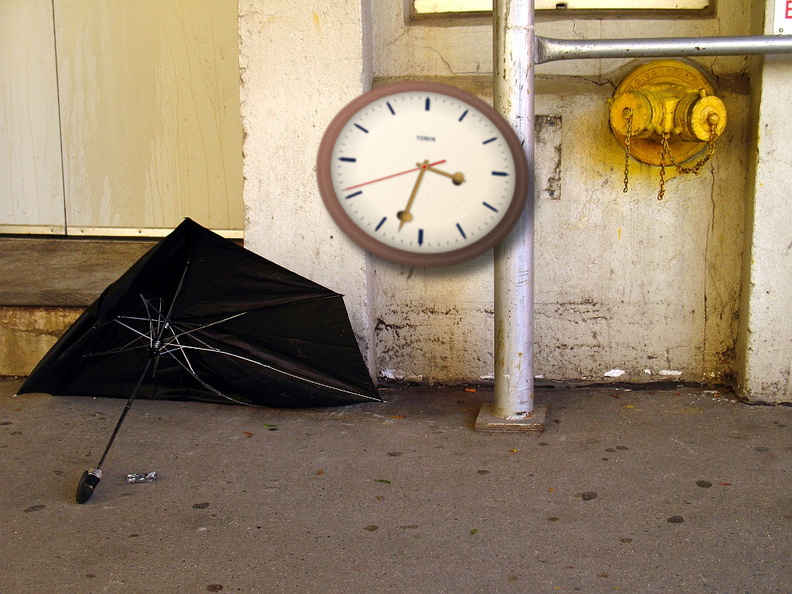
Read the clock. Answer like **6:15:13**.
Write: **3:32:41**
